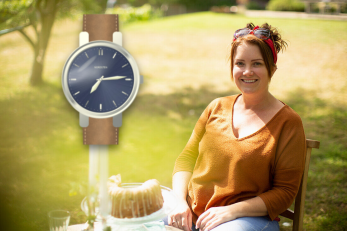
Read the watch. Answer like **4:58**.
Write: **7:14**
